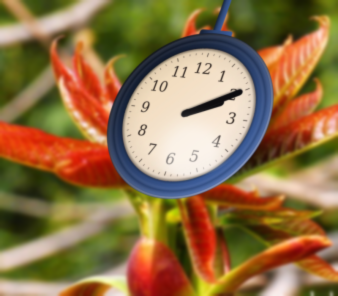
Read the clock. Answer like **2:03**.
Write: **2:10**
